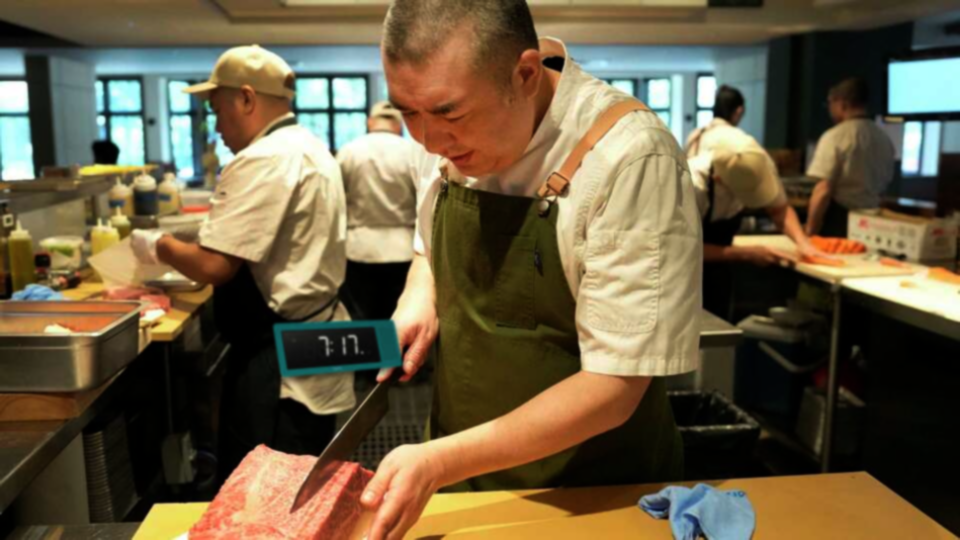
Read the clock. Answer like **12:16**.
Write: **7:17**
